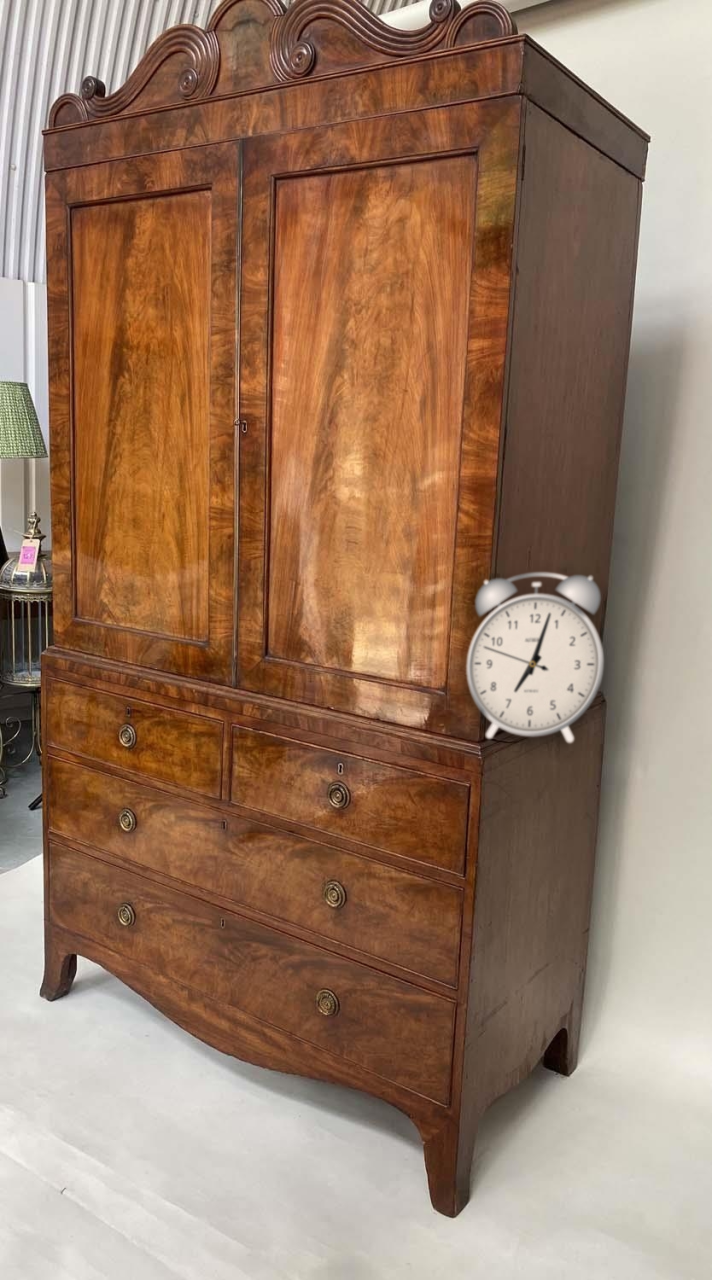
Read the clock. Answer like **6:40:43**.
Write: **7:02:48**
